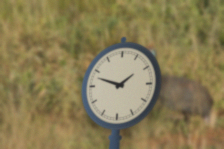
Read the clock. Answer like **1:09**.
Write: **1:48**
